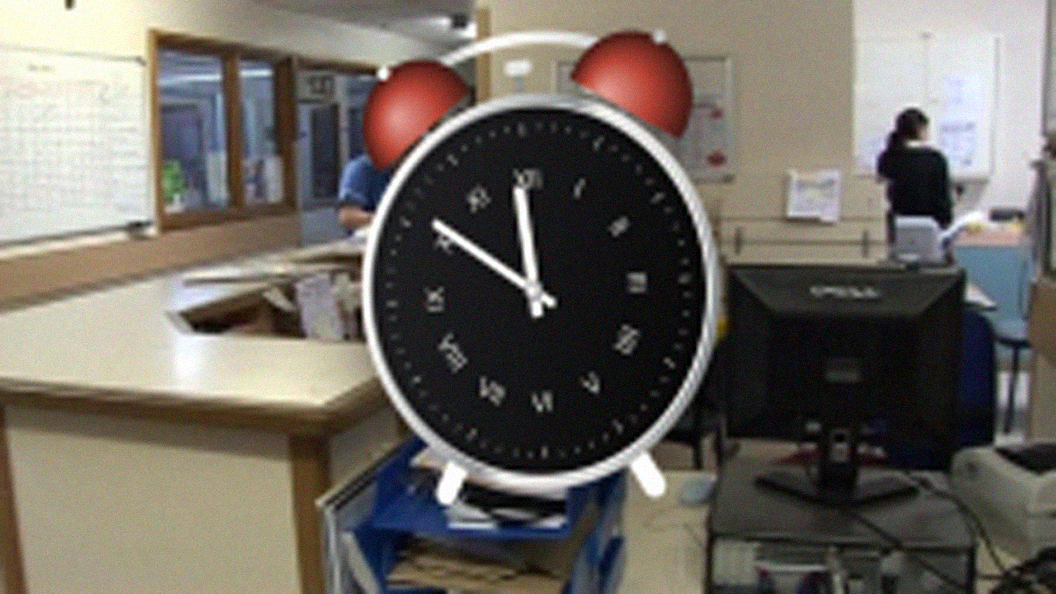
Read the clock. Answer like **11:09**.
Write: **11:51**
